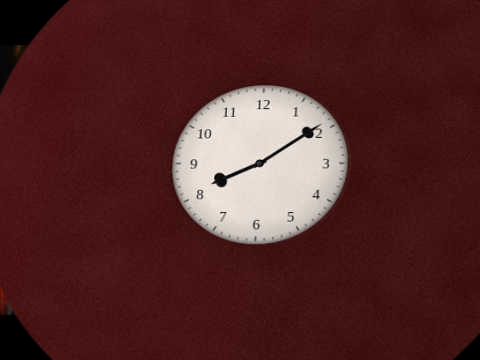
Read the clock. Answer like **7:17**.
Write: **8:09**
